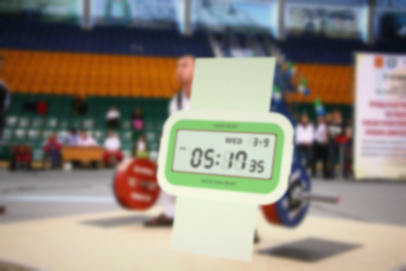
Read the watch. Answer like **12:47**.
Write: **5:17**
